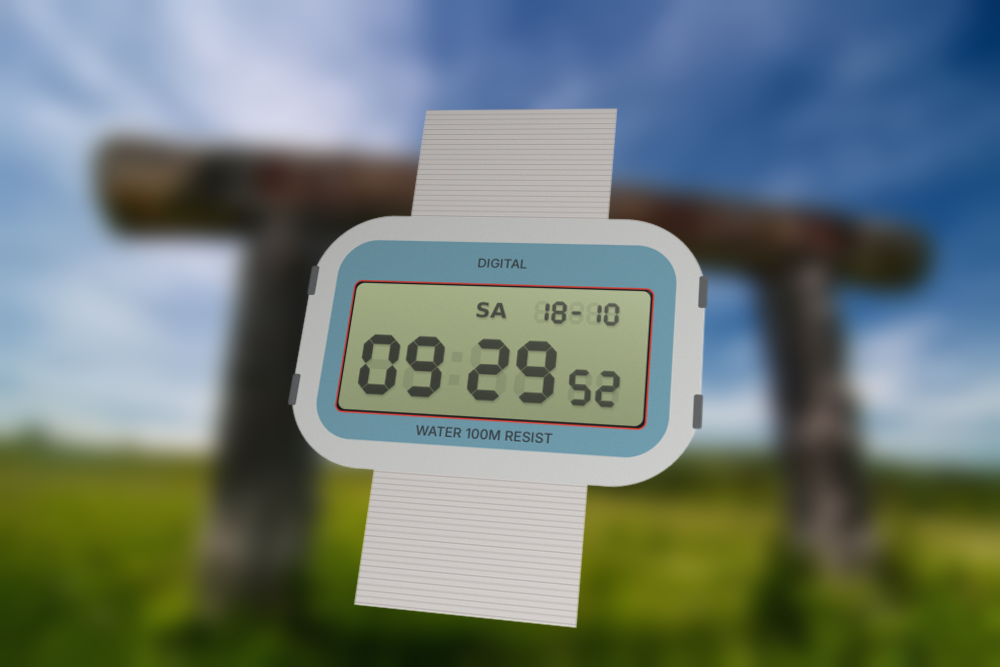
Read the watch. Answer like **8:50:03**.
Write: **9:29:52**
